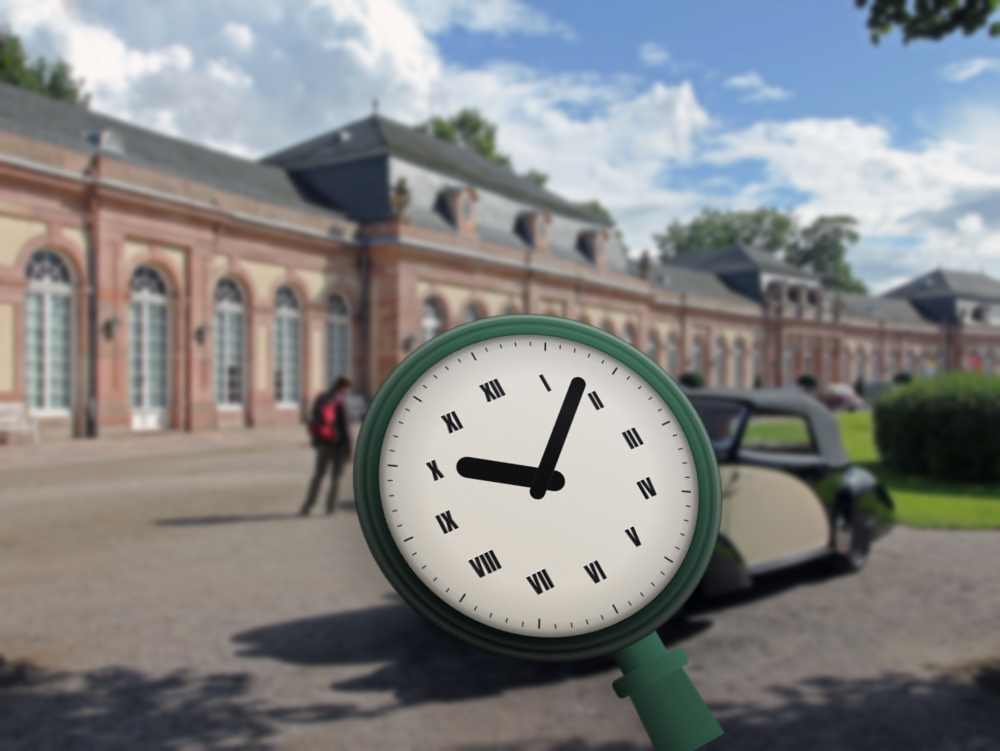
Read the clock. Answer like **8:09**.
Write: **10:08**
